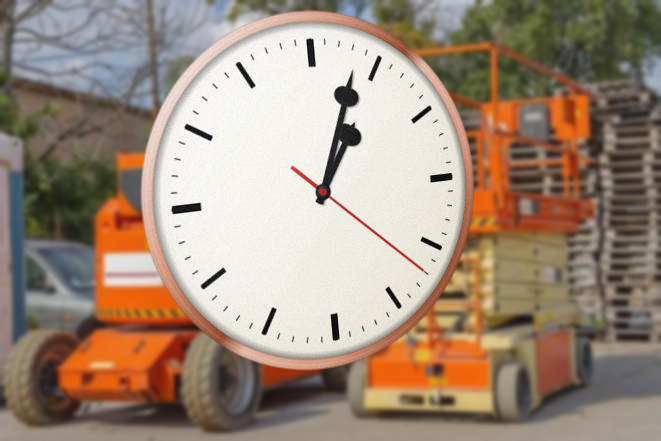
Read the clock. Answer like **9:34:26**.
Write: **1:03:22**
